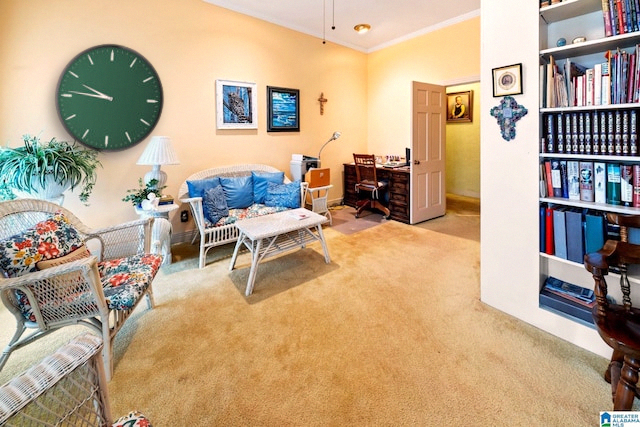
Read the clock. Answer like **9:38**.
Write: **9:46**
